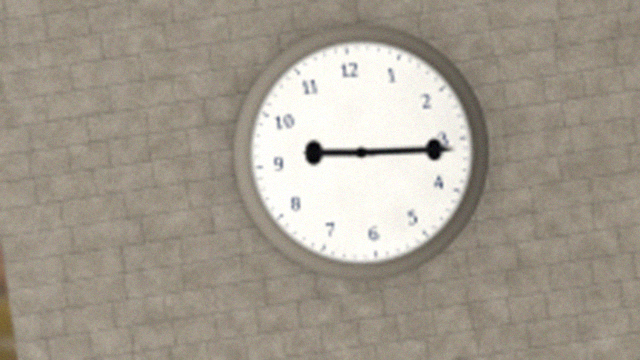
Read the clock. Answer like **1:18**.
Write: **9:16**
